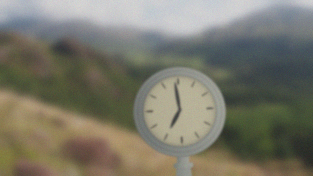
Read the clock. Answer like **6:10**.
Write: **6:59**
